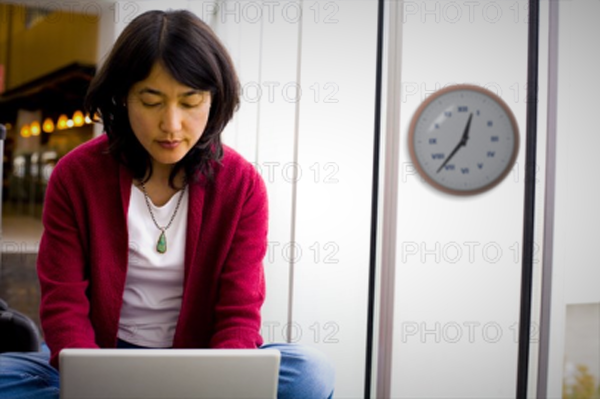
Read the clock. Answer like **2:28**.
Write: **12:37**
